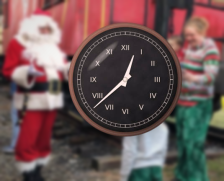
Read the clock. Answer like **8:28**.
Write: **12:38**
